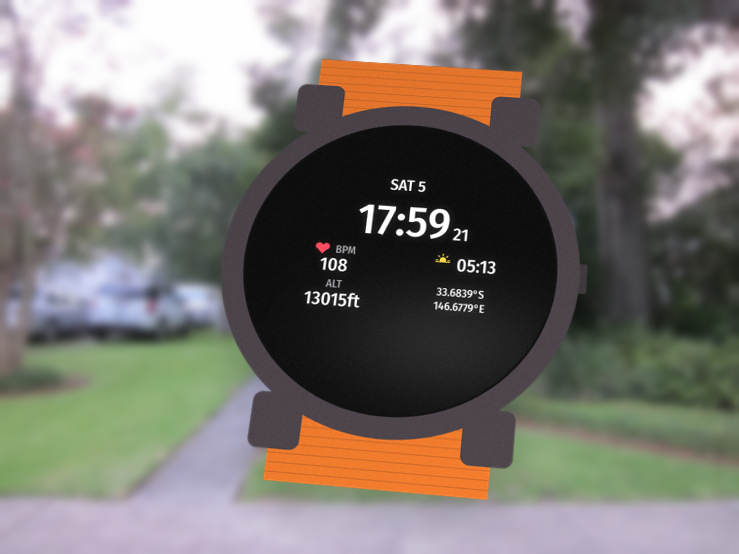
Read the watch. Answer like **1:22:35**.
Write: **17:59:21**
